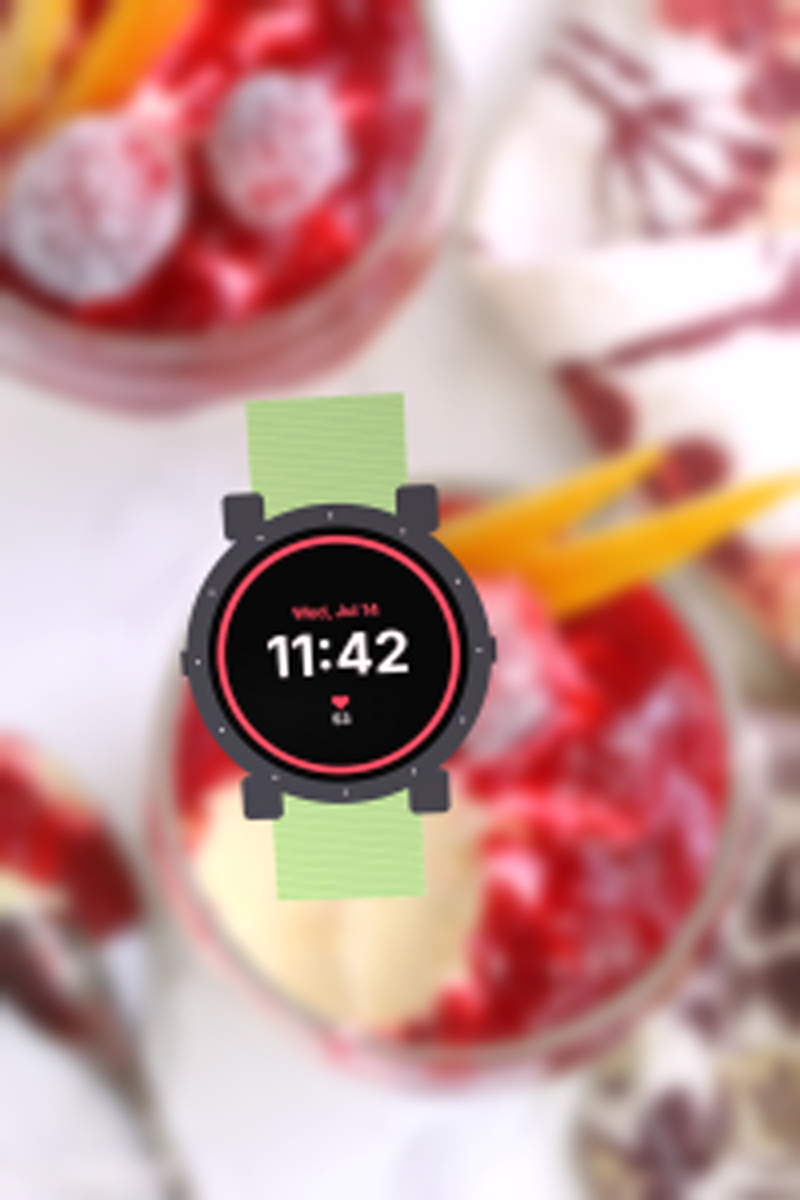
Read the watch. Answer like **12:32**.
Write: **11:42**
